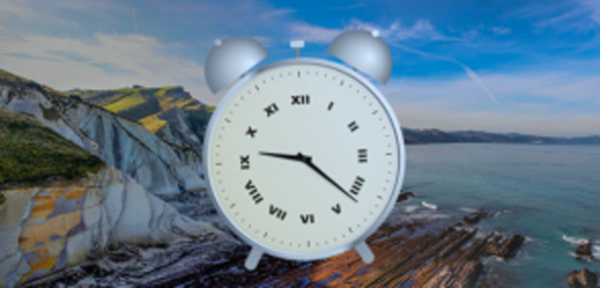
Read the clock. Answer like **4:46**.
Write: **9:22**
